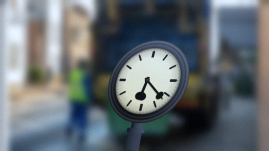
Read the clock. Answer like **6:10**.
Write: **6:22**
